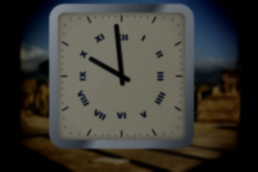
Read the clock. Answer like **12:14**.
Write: **9:59**
